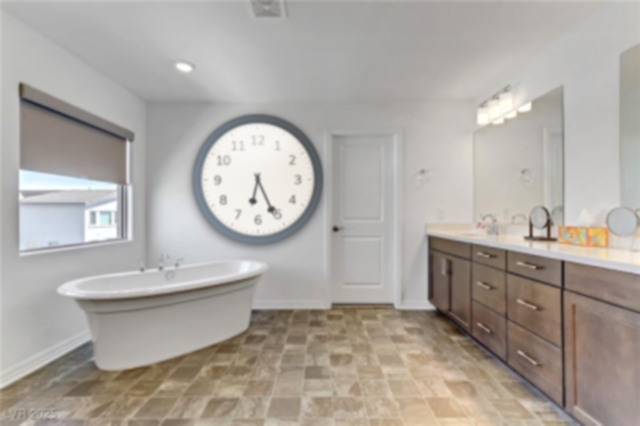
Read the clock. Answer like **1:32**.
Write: **6:26**
